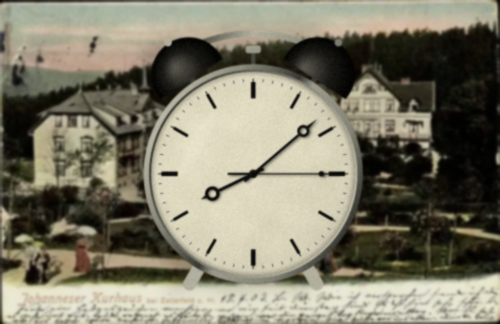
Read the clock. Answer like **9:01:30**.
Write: **8:08:15**
